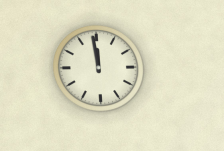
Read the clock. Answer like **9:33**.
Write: **11:59**
